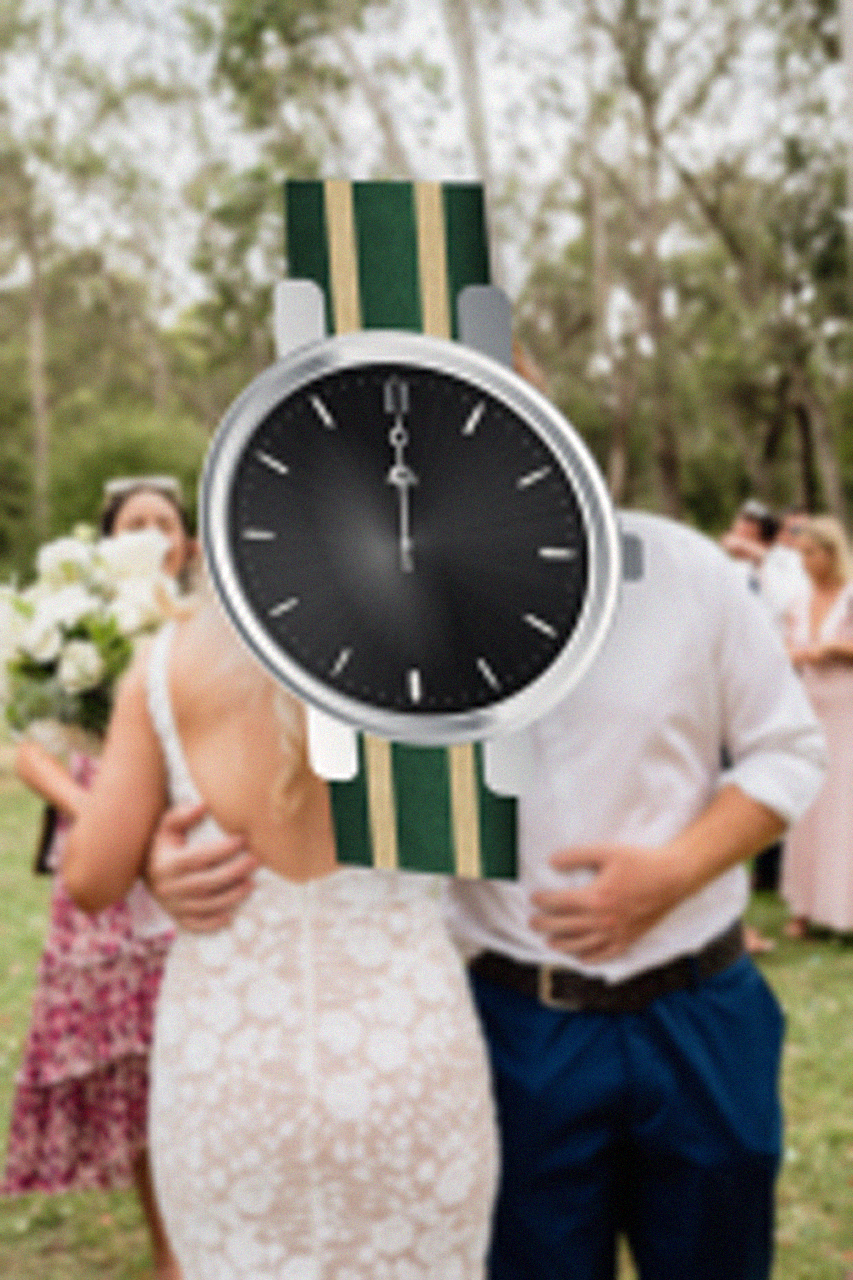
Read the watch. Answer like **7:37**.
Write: **12:00**
